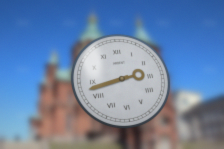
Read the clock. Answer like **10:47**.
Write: **2:43**
